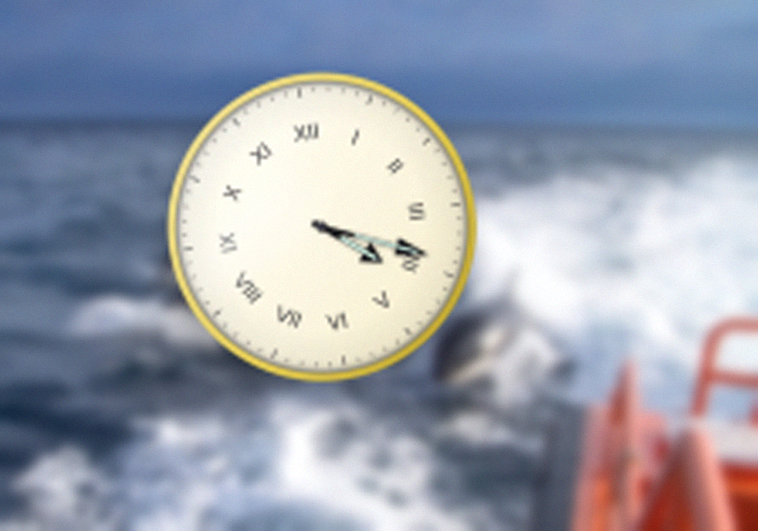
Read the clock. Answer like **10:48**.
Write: **4:19**
